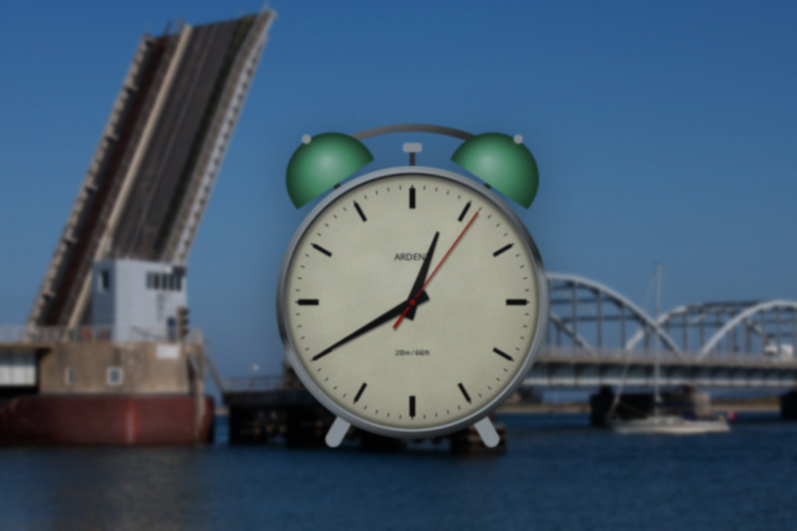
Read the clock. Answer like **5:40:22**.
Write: **12:40:06**
